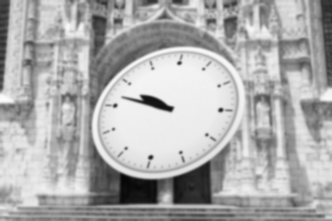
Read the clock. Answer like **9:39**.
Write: **9:47**
